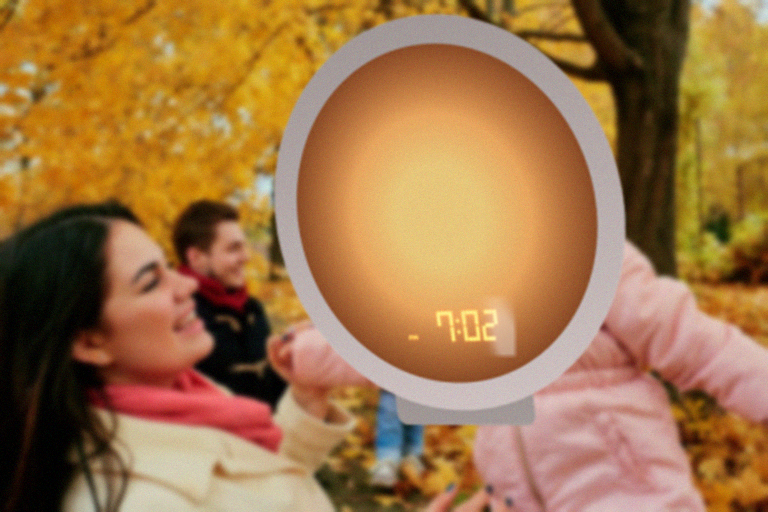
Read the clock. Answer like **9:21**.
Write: **7:02**
